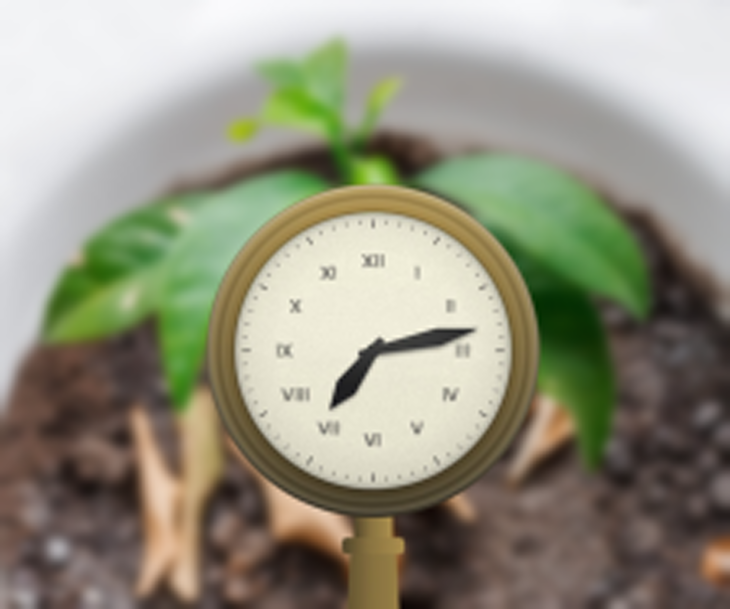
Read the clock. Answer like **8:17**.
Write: **7:13**
